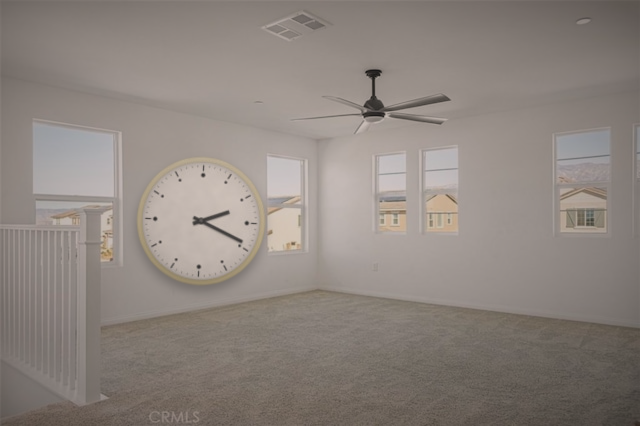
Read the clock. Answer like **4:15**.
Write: **2:19**
